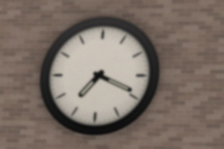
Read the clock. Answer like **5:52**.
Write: **7:19**
